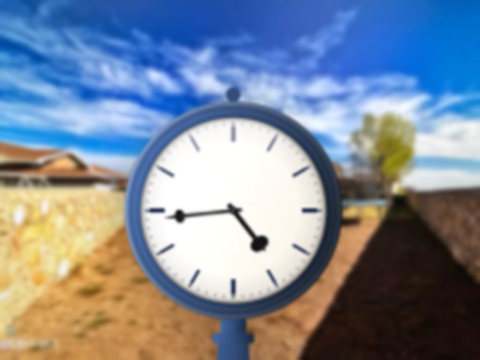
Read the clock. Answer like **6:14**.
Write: **4:44**
